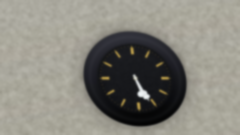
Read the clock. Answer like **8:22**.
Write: **5:26**
